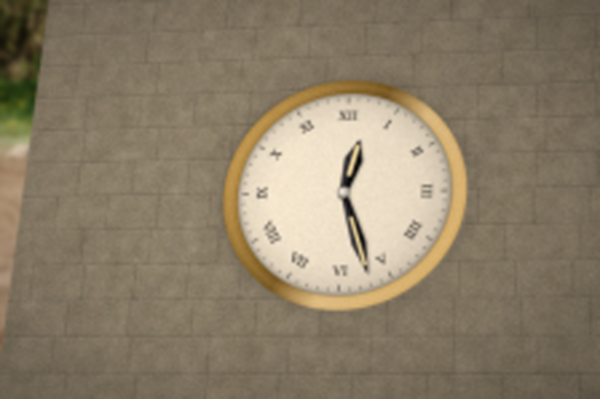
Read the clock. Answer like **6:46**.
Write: **12:27**
